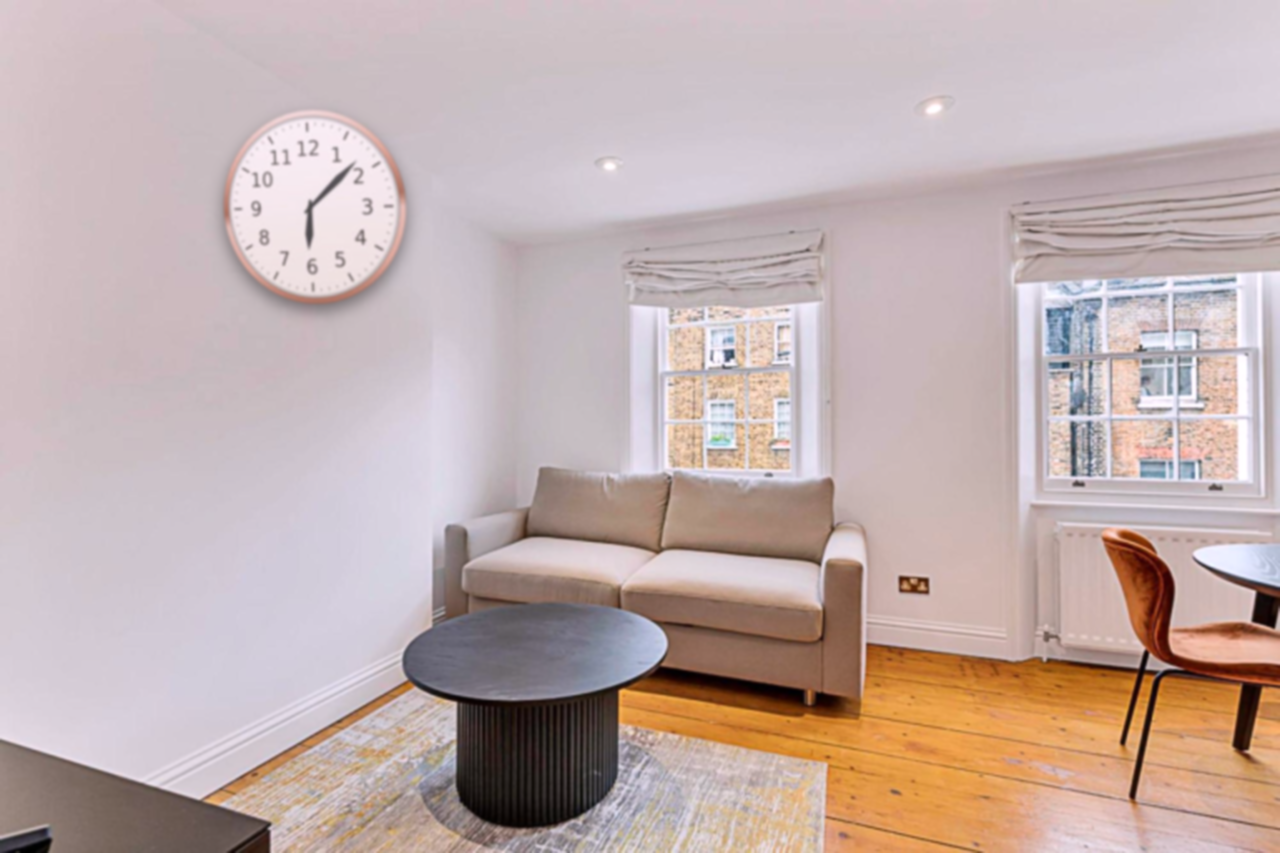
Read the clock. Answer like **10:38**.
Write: **6:08**
